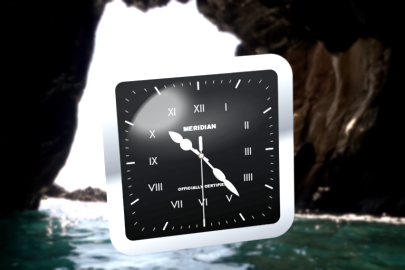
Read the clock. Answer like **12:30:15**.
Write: **10:23:30**
